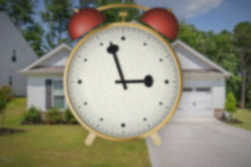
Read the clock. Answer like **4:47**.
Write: **2:57**
